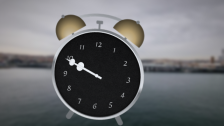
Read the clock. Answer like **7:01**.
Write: **9:49**
